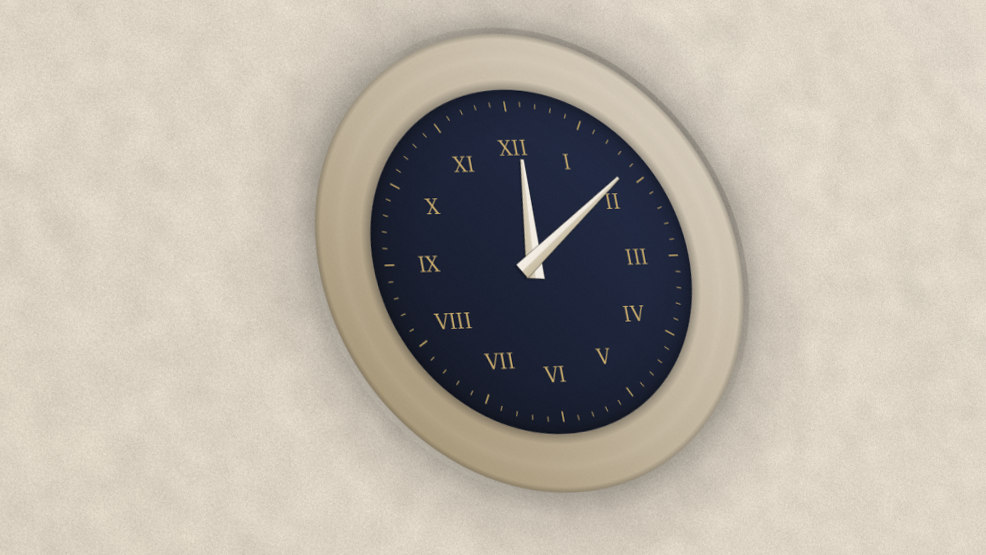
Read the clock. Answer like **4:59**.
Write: **12:09**
